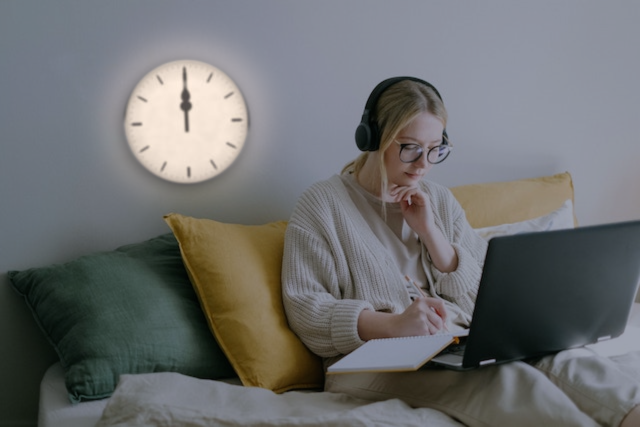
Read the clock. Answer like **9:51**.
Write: **12:00**
